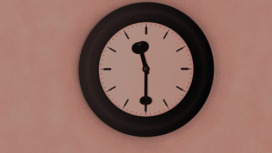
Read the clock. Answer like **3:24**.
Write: **11:30**
